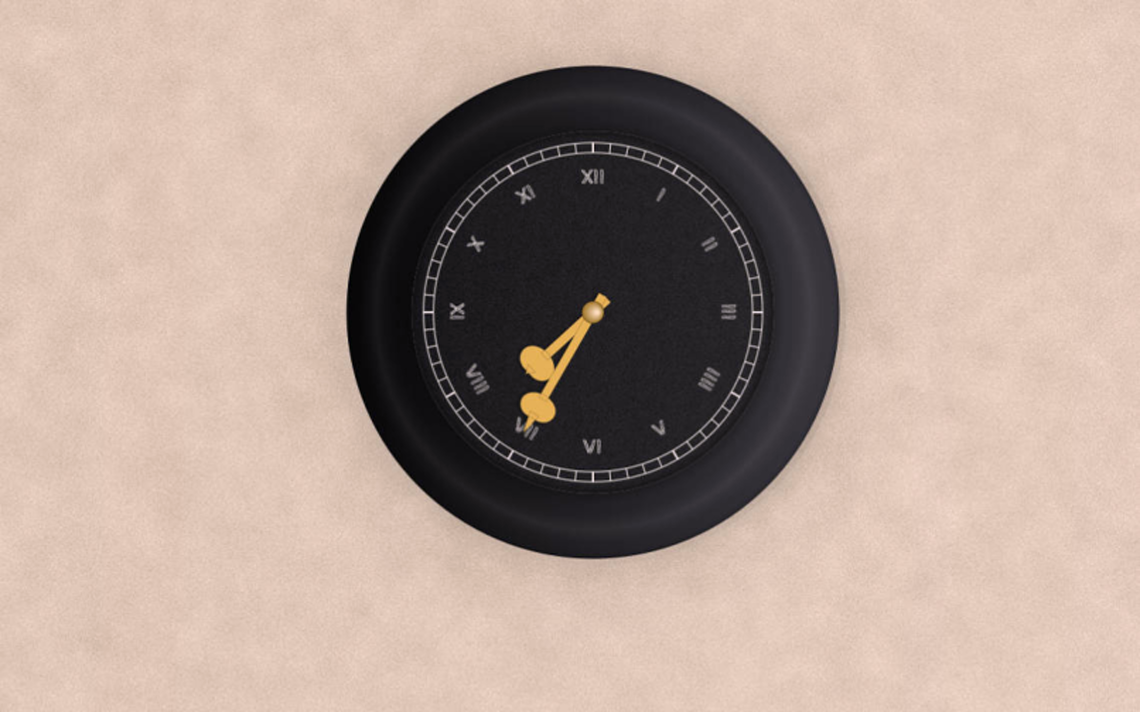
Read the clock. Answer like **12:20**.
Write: **7:35**
